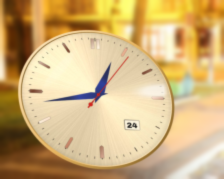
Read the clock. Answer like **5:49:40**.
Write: **12:43:06**
